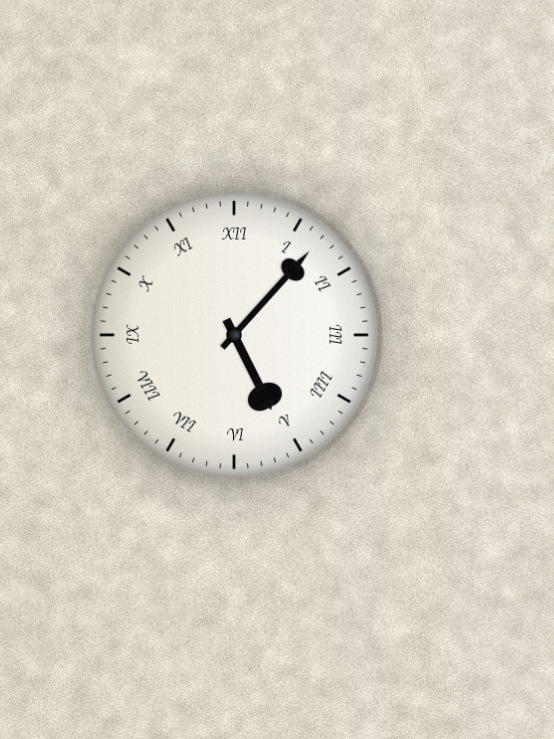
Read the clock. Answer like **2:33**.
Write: **5:07**
